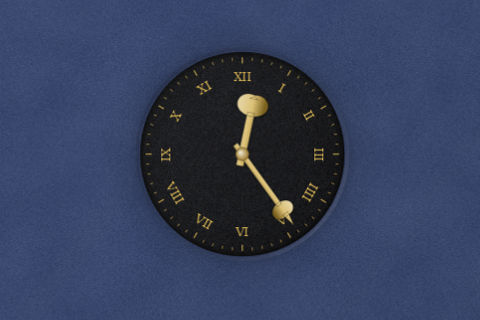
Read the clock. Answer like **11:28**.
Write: **12:24**
